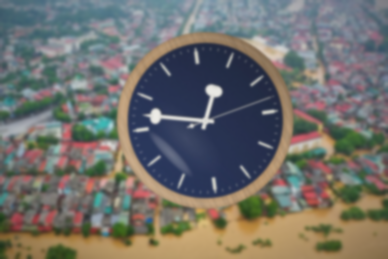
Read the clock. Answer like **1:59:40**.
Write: **12:47:13**
